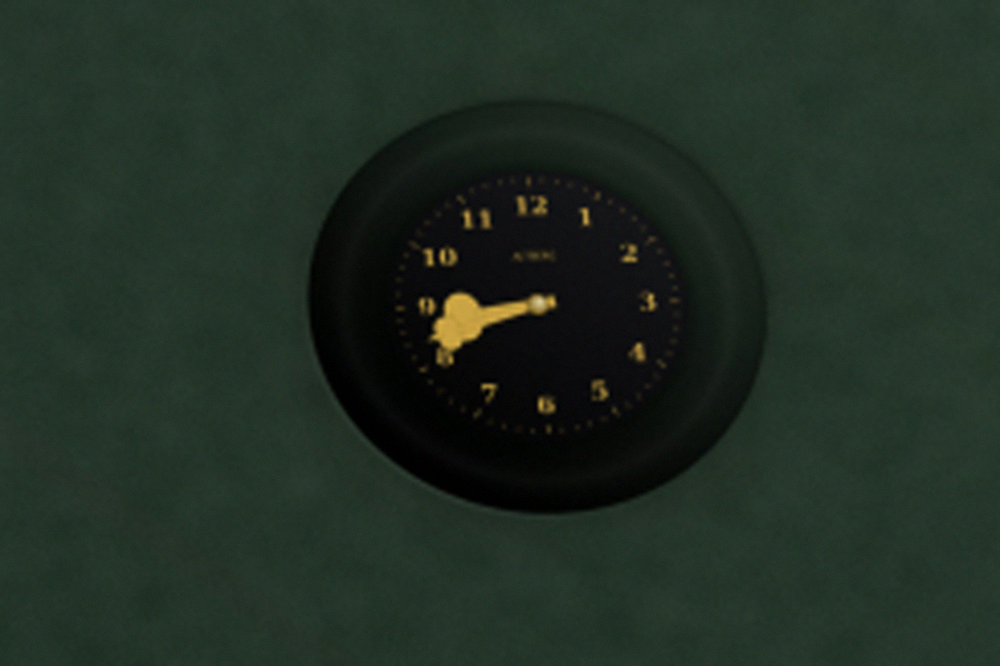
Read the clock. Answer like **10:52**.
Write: **8:42**
